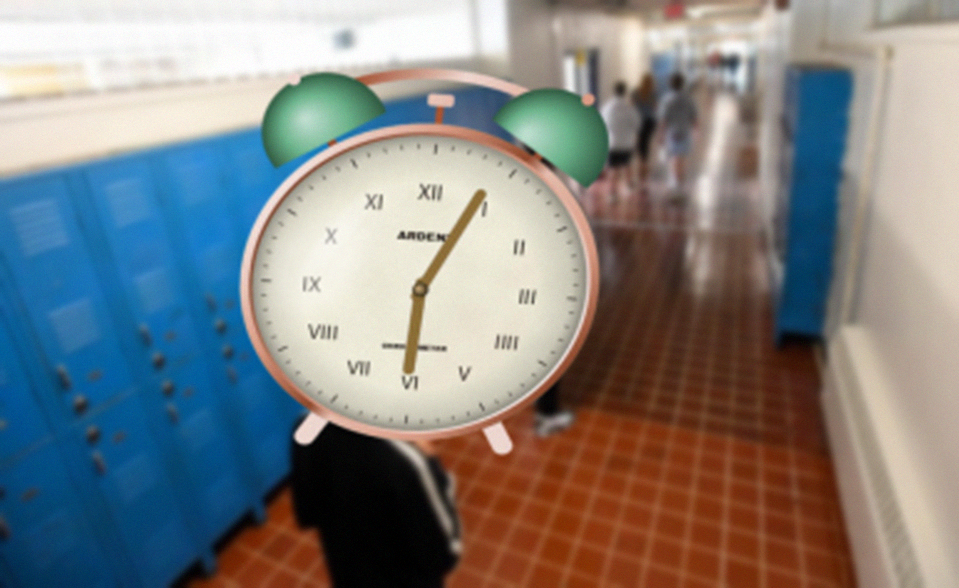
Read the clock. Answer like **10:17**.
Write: **6:04**
